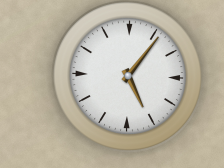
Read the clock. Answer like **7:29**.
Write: **5:06**
